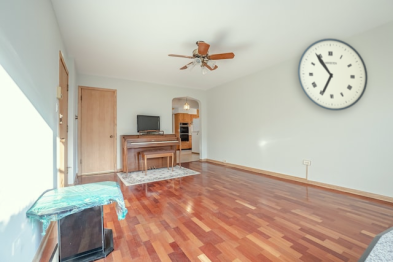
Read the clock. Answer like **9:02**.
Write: **6:54**
